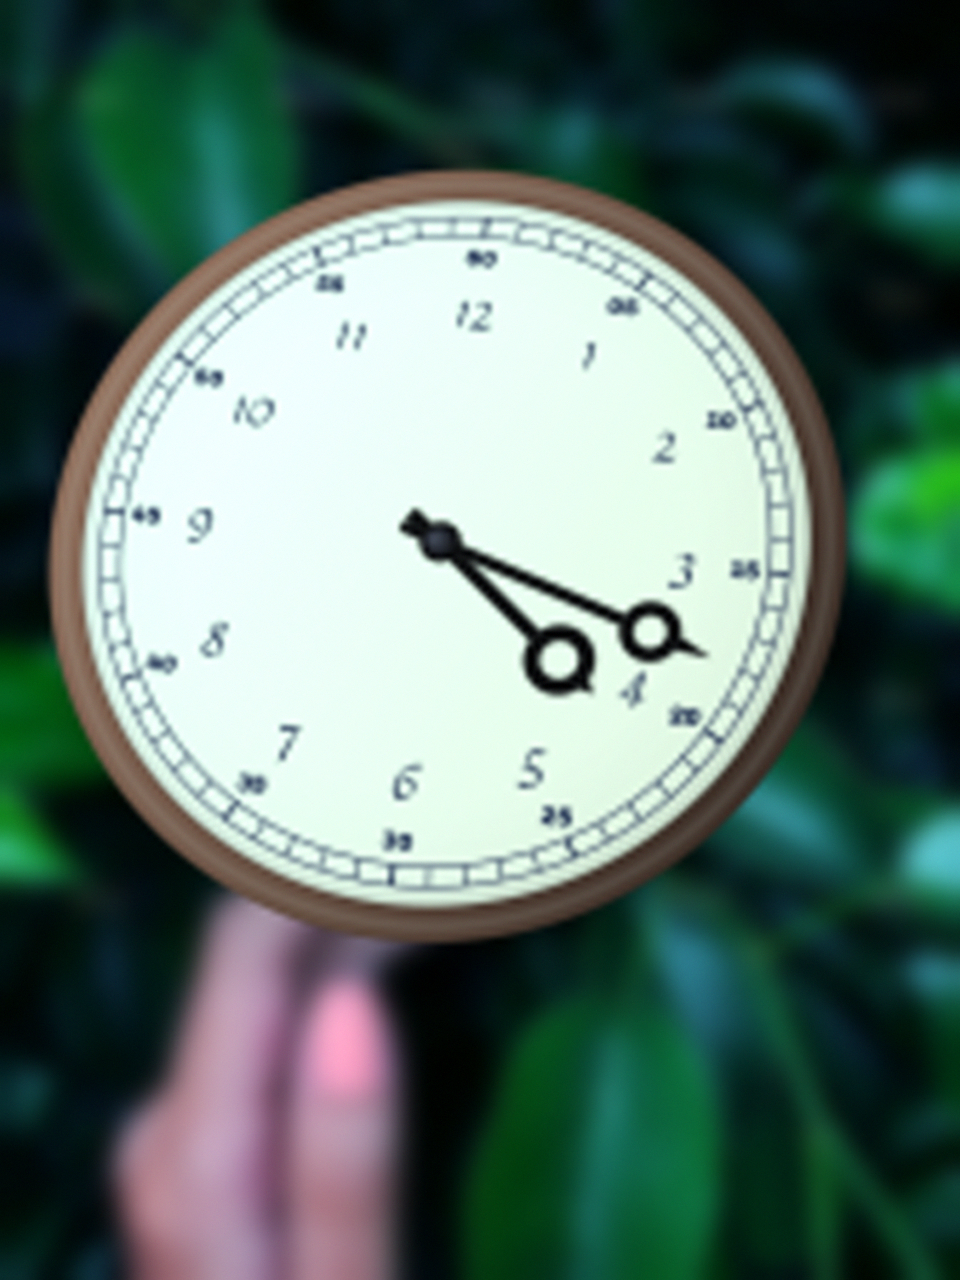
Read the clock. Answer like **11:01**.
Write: **4:18**
